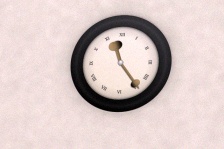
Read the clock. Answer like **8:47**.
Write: **11:24**
